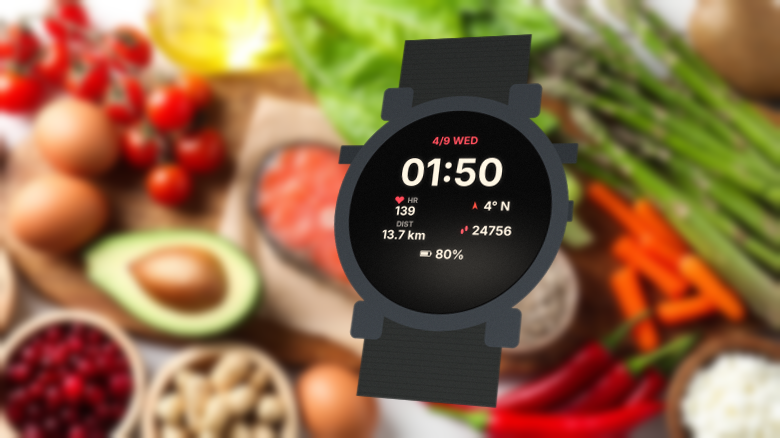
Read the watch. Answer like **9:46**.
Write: **1:50**
